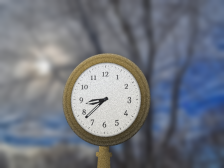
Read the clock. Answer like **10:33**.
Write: **8:38**
